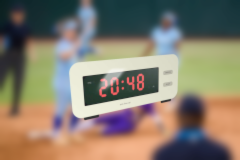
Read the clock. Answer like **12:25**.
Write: **20:48**
